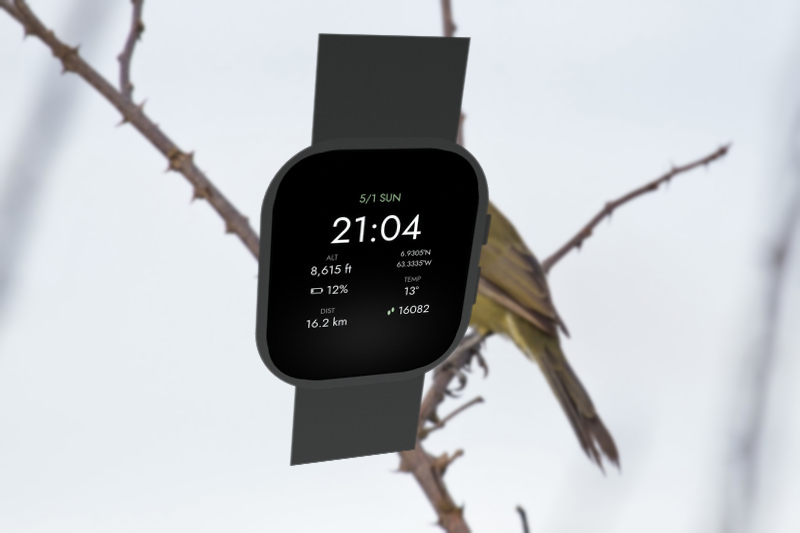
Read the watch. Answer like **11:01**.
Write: **21:04**
